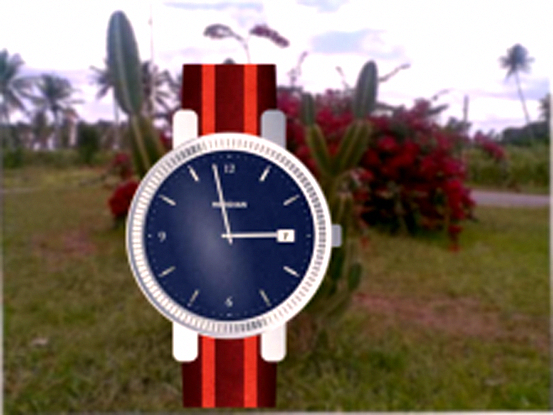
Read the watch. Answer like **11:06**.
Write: **2:58**
